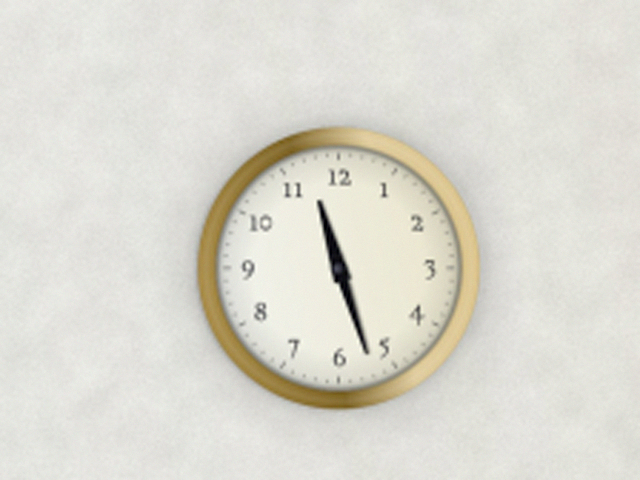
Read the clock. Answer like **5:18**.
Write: **11:27**
